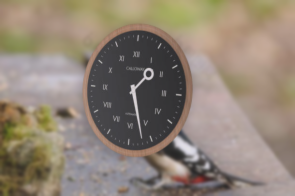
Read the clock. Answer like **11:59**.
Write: **1:27**
